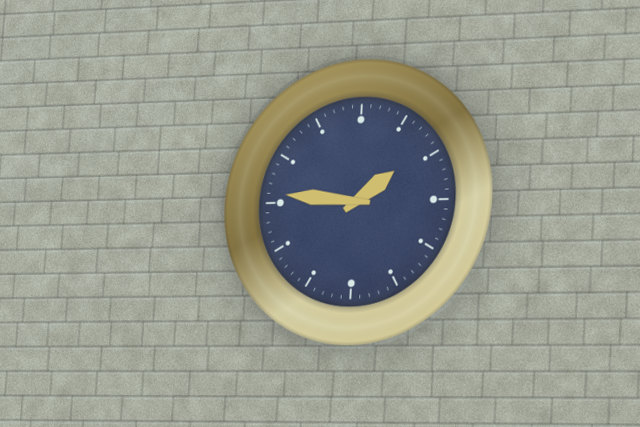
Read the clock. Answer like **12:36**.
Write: **1:46**
